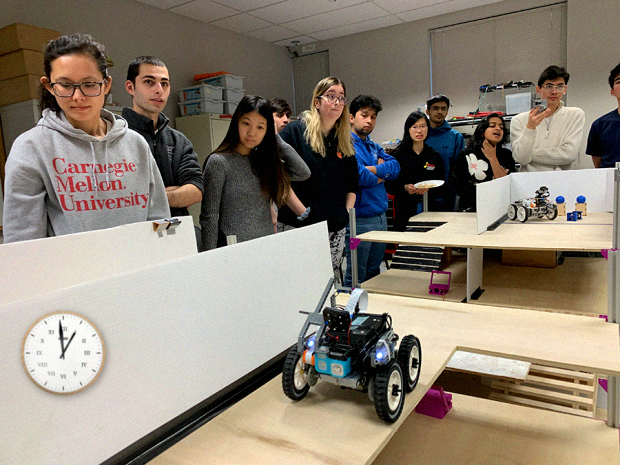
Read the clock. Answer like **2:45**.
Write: **12:59**
